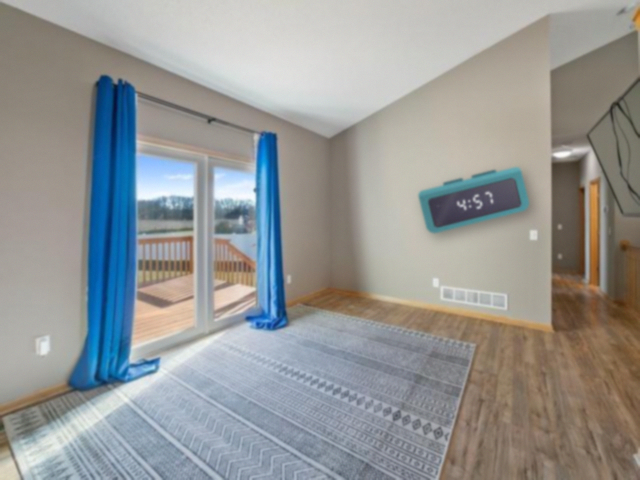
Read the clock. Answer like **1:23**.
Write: **4:57**
